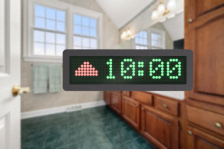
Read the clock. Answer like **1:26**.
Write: **10:00**
